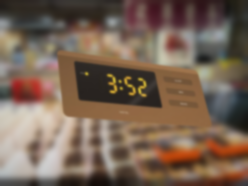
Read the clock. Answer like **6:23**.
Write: **3:52**
